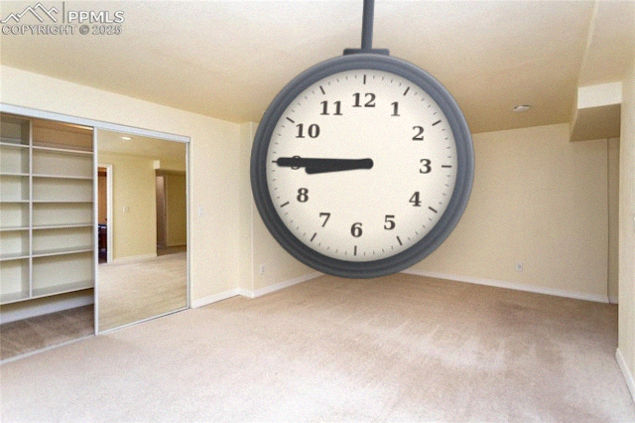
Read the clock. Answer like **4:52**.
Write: **8:45**
